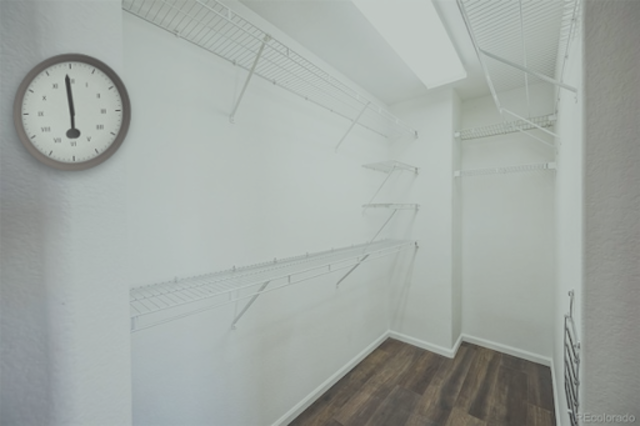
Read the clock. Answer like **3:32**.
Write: **5:59**
